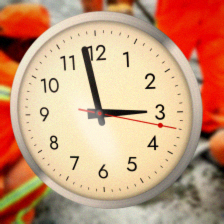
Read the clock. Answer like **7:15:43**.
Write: **2:58:17**
